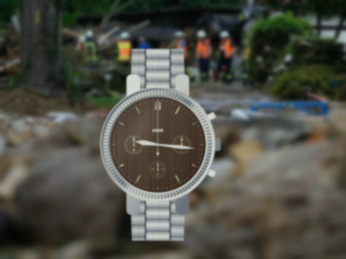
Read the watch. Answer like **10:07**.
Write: **9:16**
